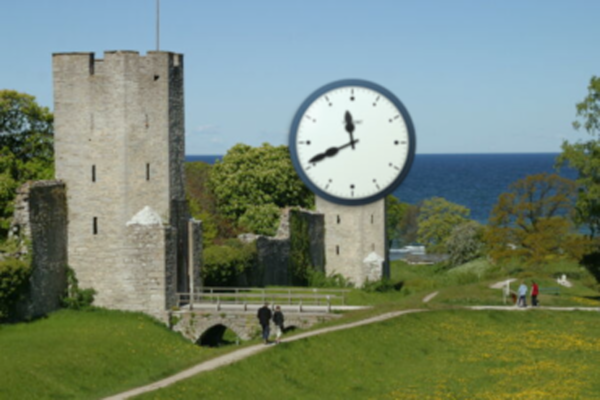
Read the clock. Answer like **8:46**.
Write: **11:41**
